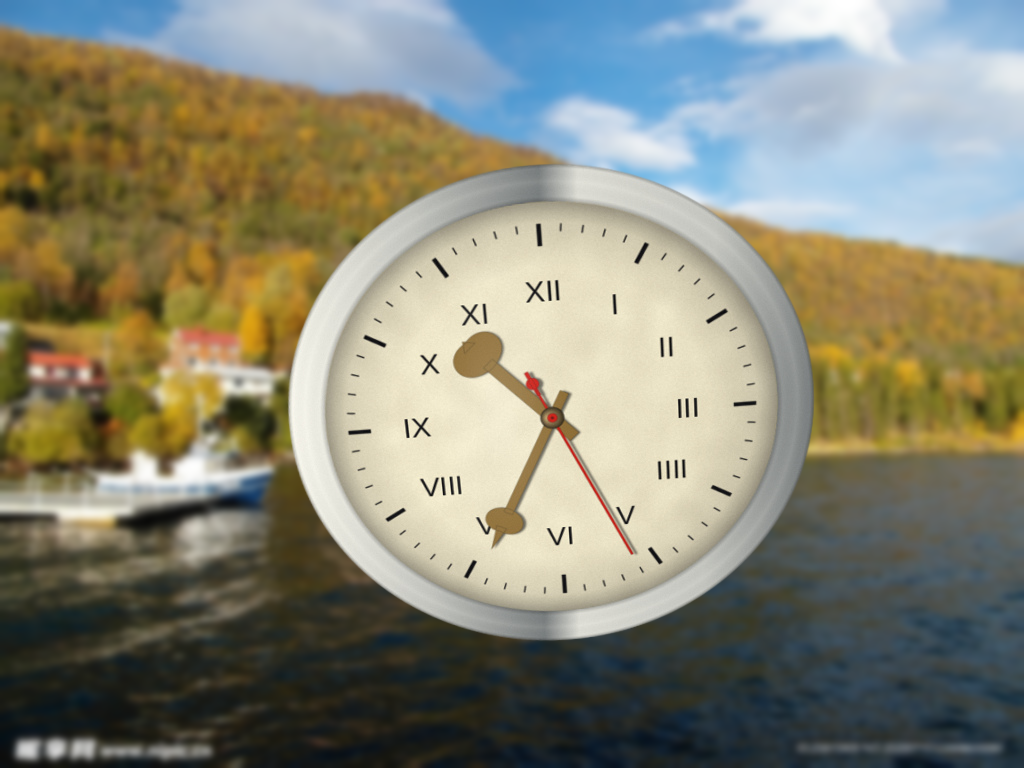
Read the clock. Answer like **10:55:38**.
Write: **10:34:26**
